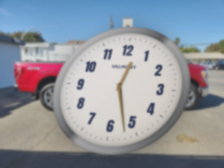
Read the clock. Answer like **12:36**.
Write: **12:27**
